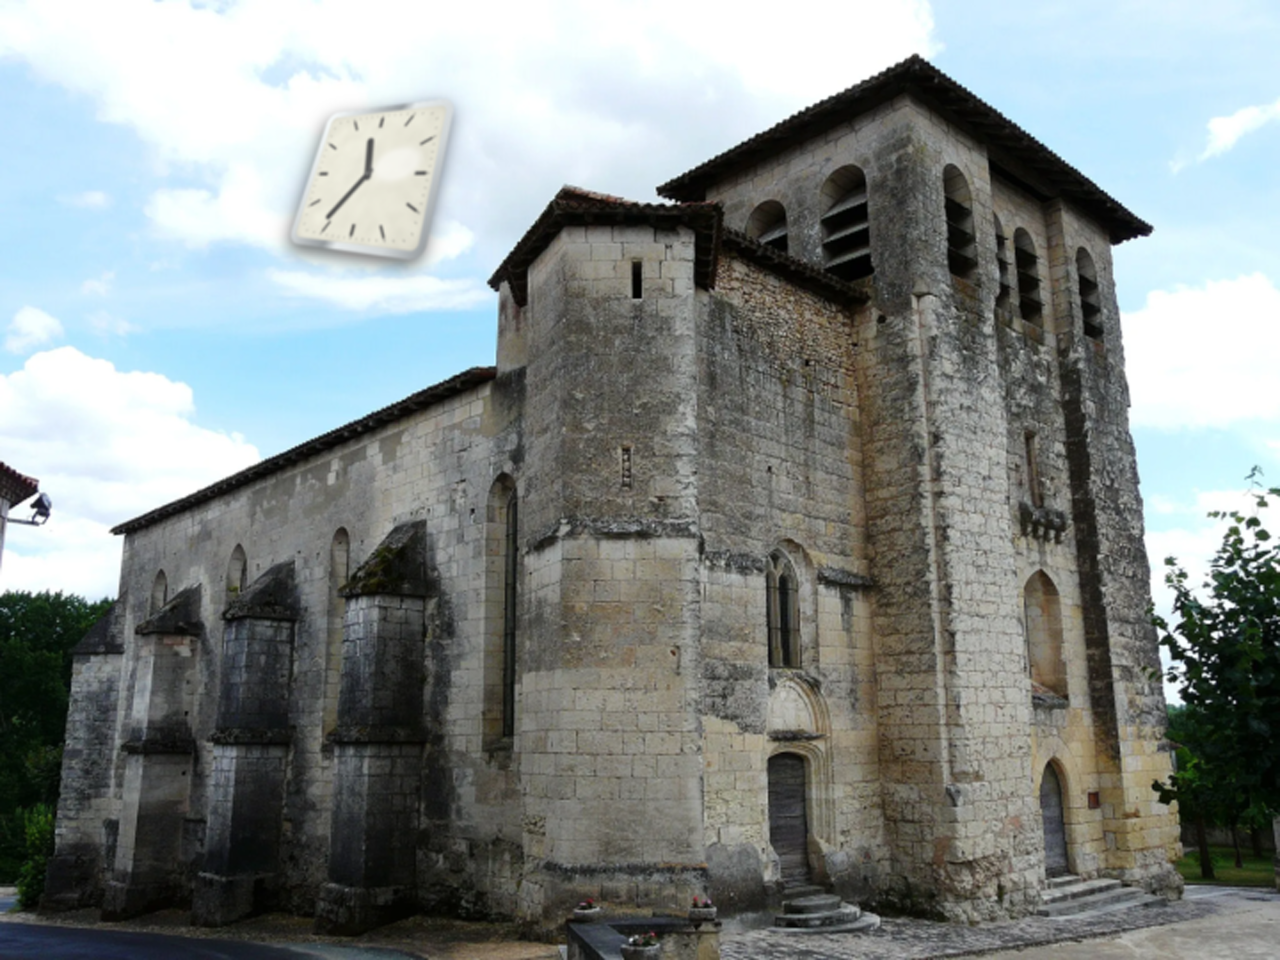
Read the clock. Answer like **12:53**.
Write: **11:36**
